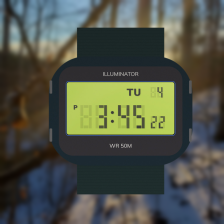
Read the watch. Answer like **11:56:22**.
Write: **3:45:22**
